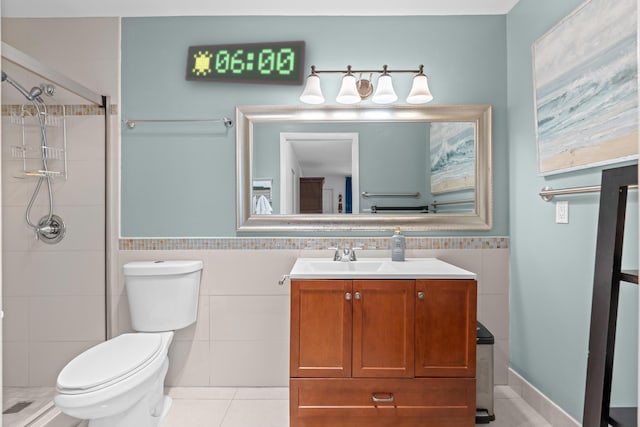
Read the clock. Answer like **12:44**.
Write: **6:00**
